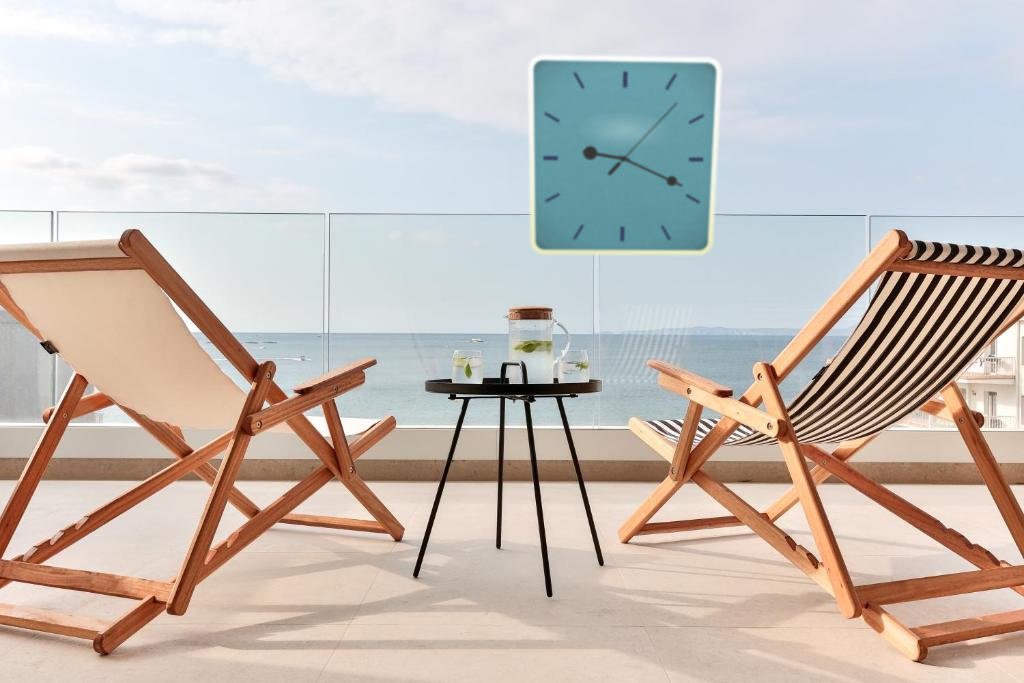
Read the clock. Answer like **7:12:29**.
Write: **9:19:07**
